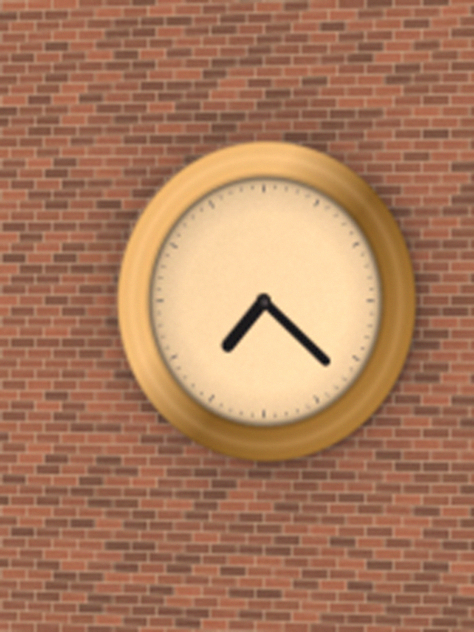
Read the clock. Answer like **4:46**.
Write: **7:22**
